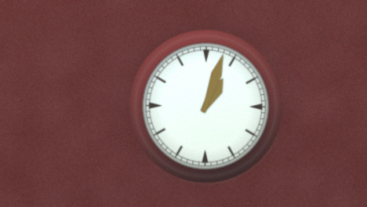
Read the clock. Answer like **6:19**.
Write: **1:03**
